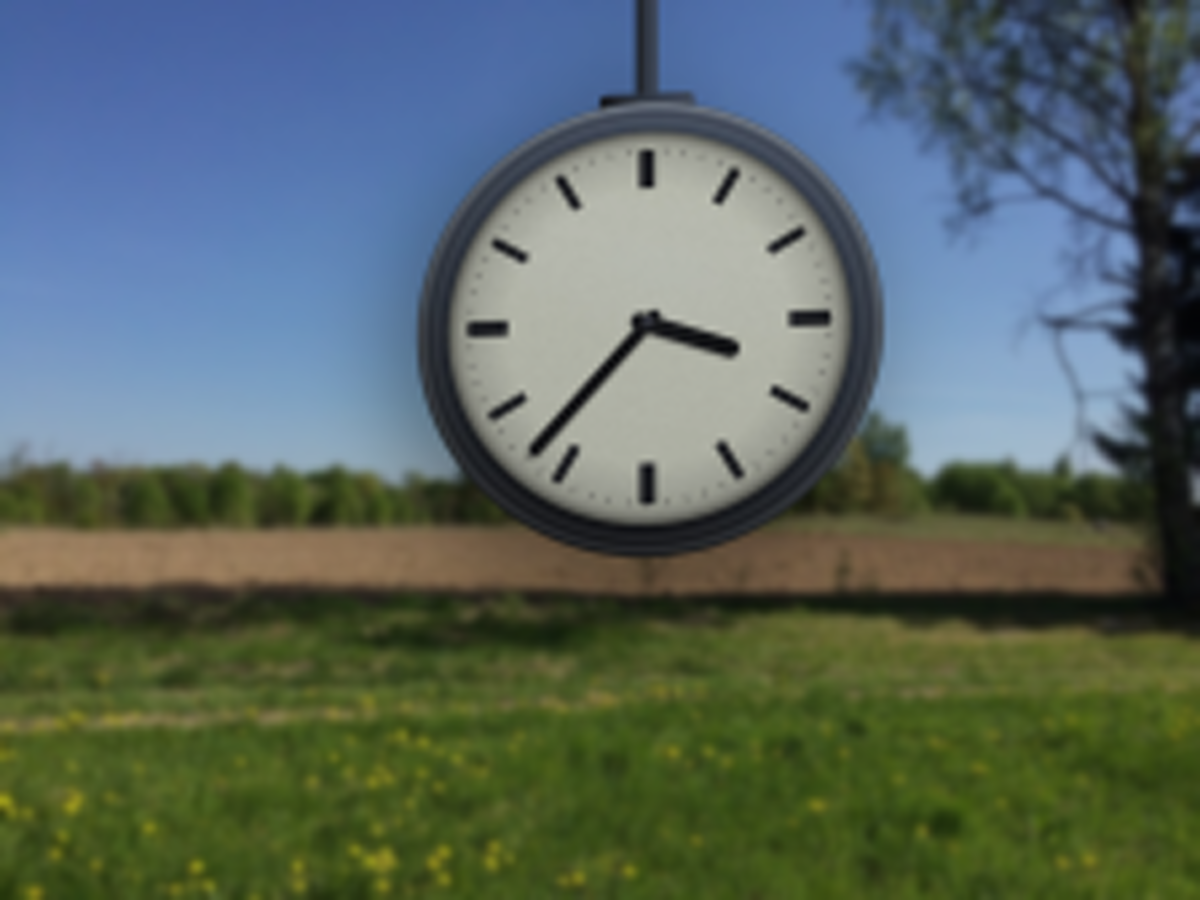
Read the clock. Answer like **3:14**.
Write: **3:37**
